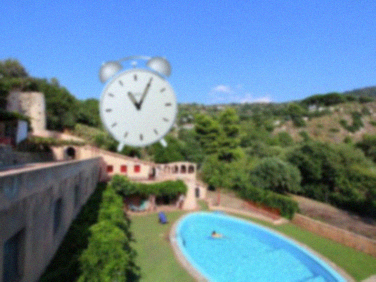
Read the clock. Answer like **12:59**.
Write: **11:05**
